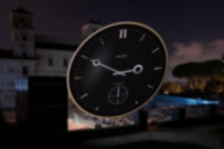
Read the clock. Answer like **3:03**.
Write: **2:50**
